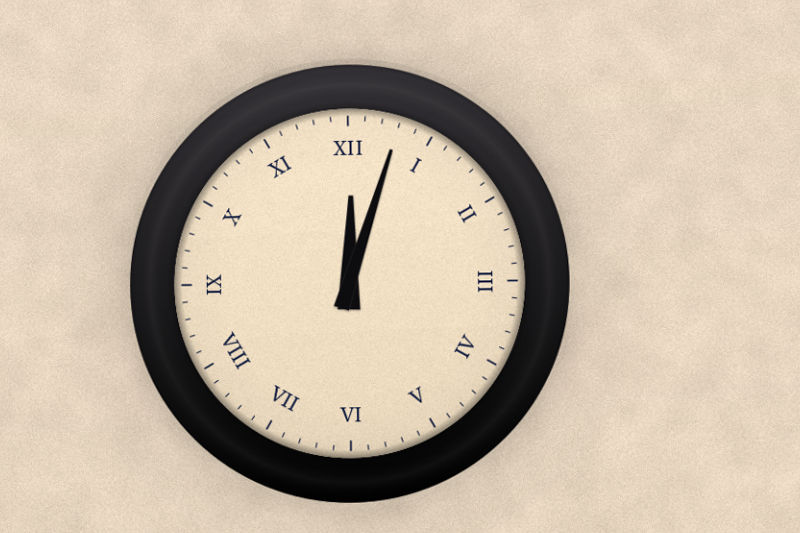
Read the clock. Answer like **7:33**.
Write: **12:03**
